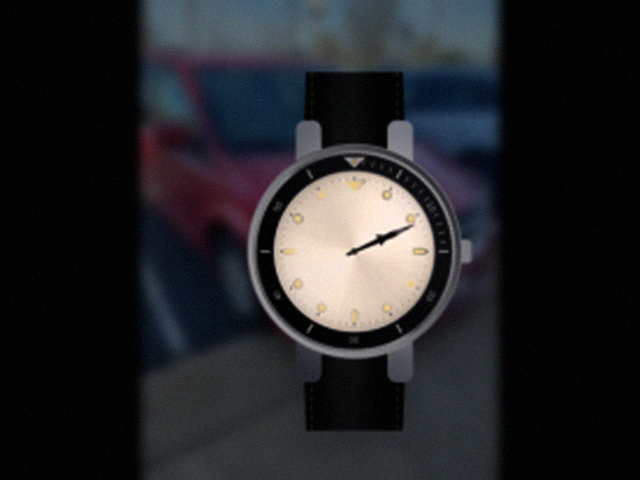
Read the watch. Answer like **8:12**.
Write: **2:11**
